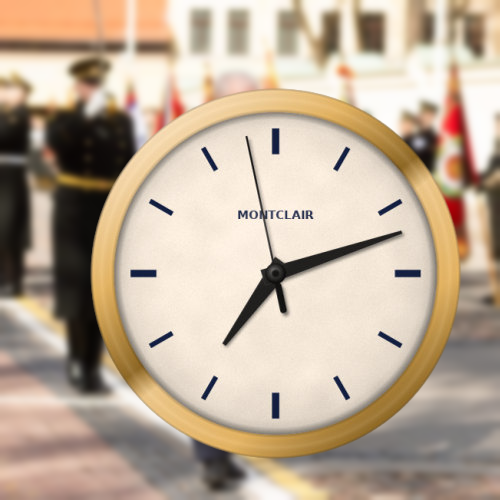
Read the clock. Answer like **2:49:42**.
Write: **7:11:58**
